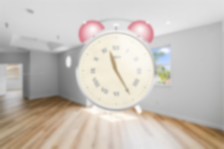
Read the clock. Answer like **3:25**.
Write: **11:25**
